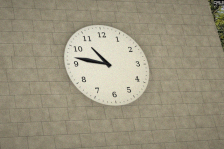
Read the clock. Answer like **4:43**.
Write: **10:47**
